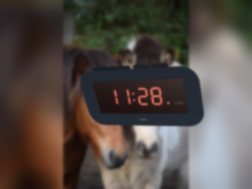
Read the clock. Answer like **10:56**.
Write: **11:28**
